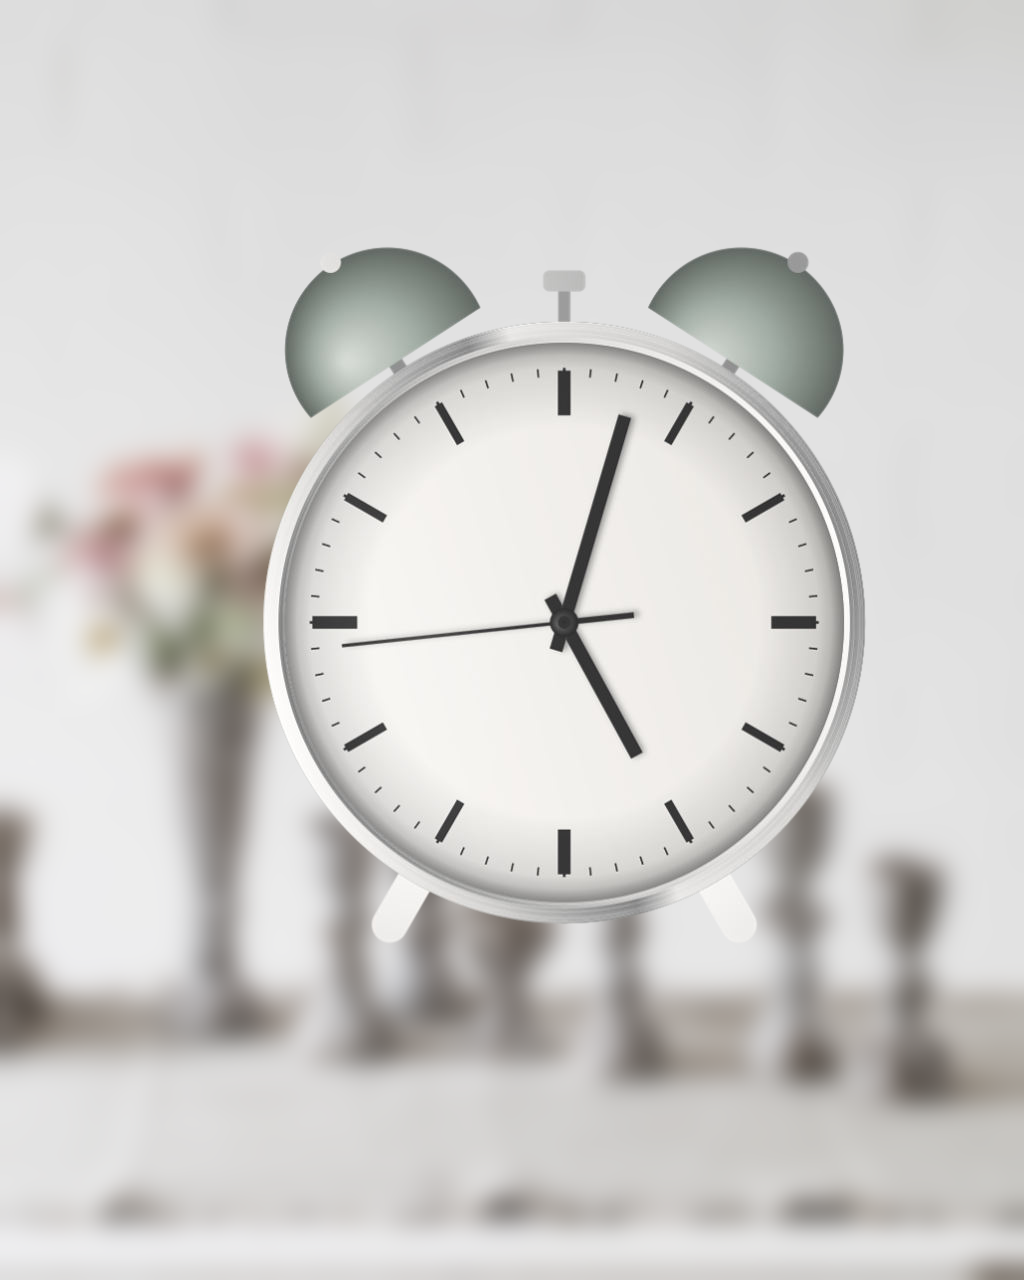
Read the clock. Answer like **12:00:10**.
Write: **5:02:44**
